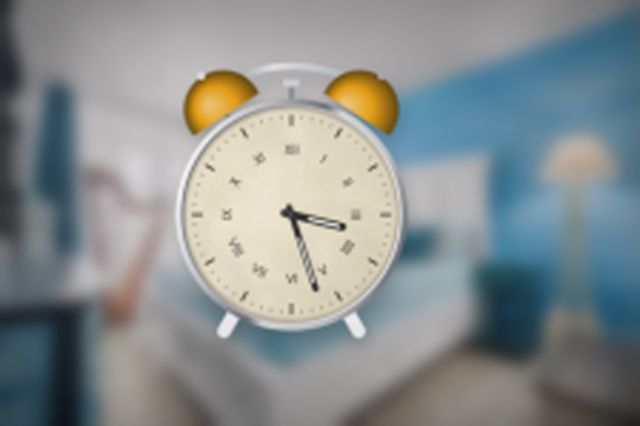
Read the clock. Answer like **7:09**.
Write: **3:27**
